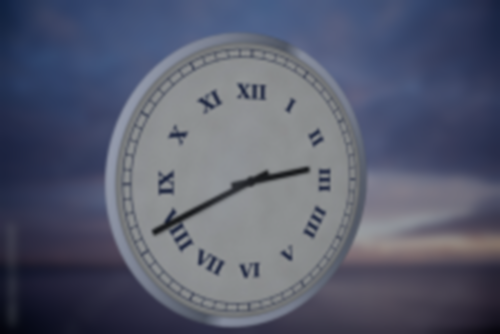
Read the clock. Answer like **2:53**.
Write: **2:41**
